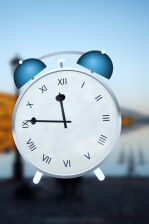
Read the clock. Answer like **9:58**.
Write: **11:46**
